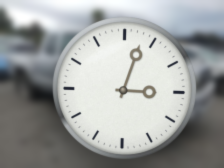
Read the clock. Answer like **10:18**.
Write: **3:03**
